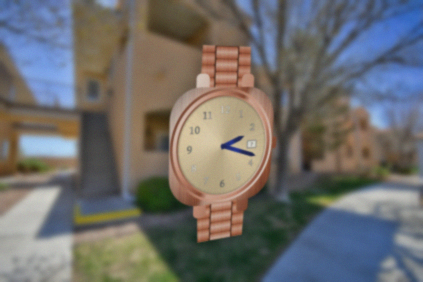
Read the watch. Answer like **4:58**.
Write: **2:18**
